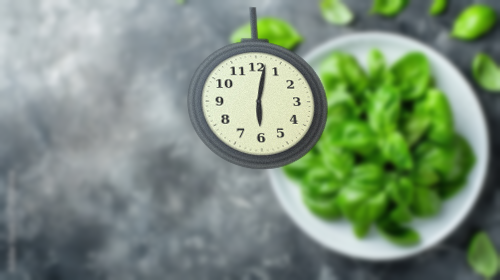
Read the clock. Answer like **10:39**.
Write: **6:02**
